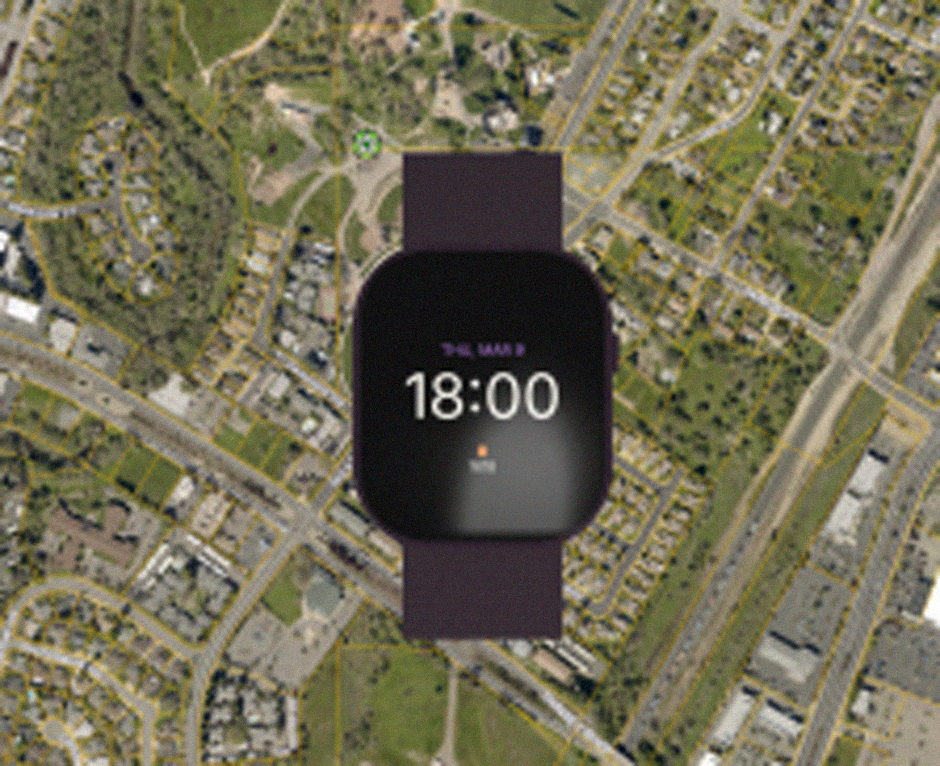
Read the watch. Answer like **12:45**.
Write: **18:00**
